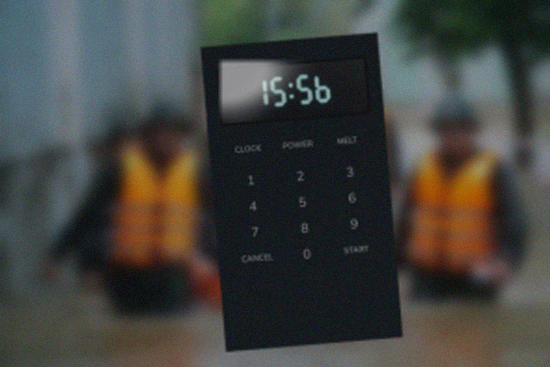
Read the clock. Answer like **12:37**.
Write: **15:56**
